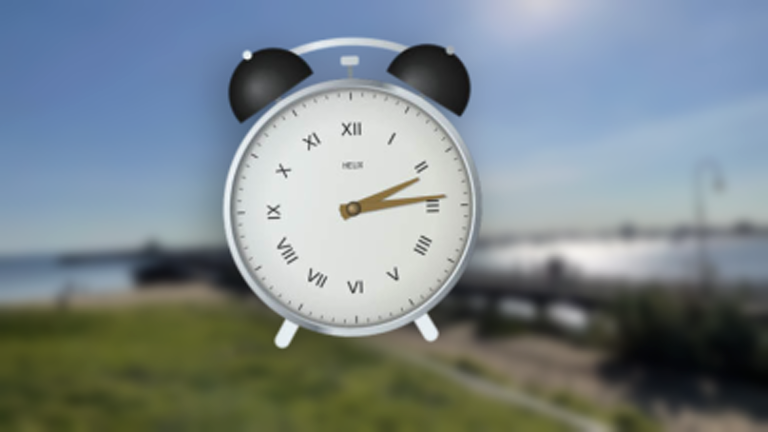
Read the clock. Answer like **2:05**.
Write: **2:14**
